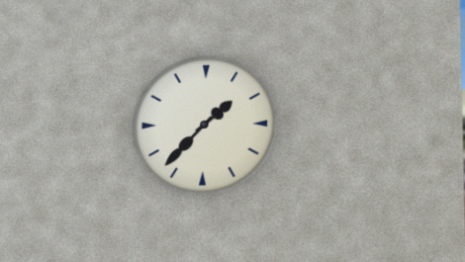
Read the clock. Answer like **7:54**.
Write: **1:37**
